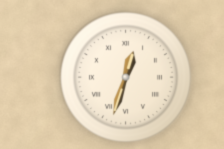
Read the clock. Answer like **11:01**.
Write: **12:33**
